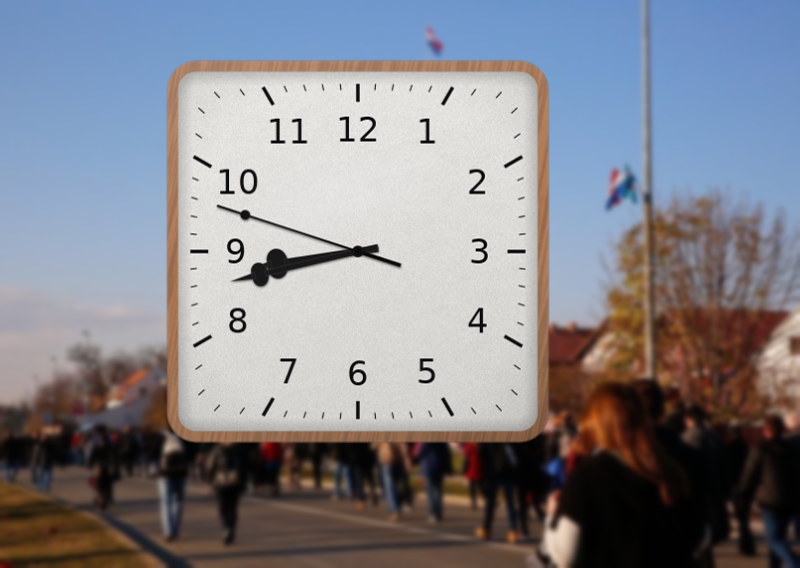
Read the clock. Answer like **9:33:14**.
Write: **8:42:48**
